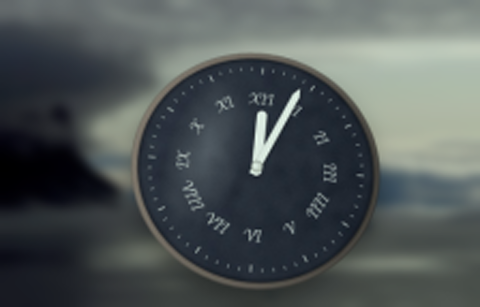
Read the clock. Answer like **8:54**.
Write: **12:04**
